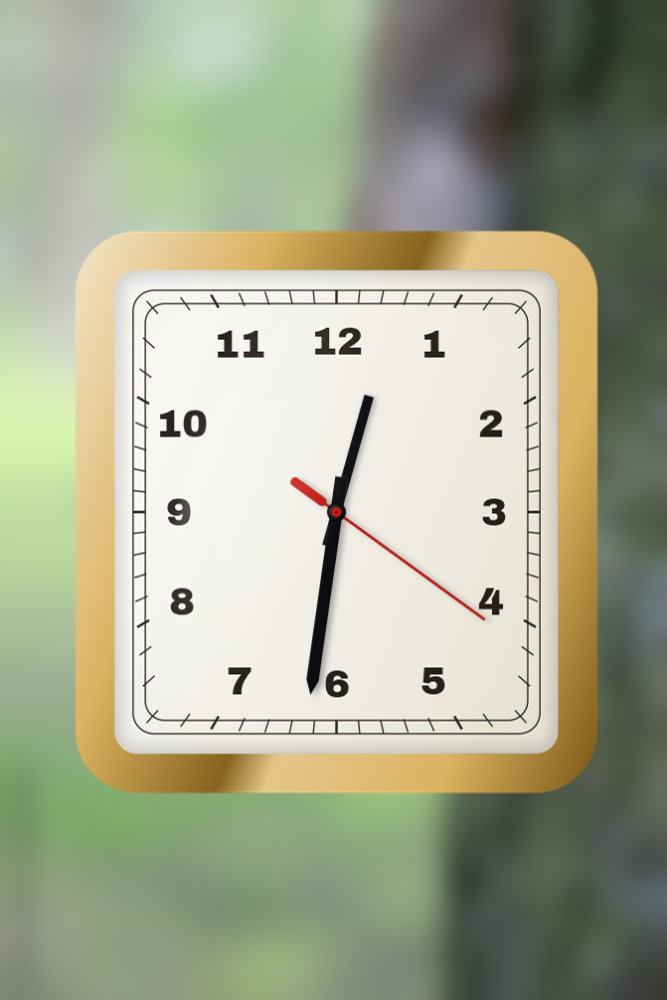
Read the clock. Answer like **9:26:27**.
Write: **12:31:21**
